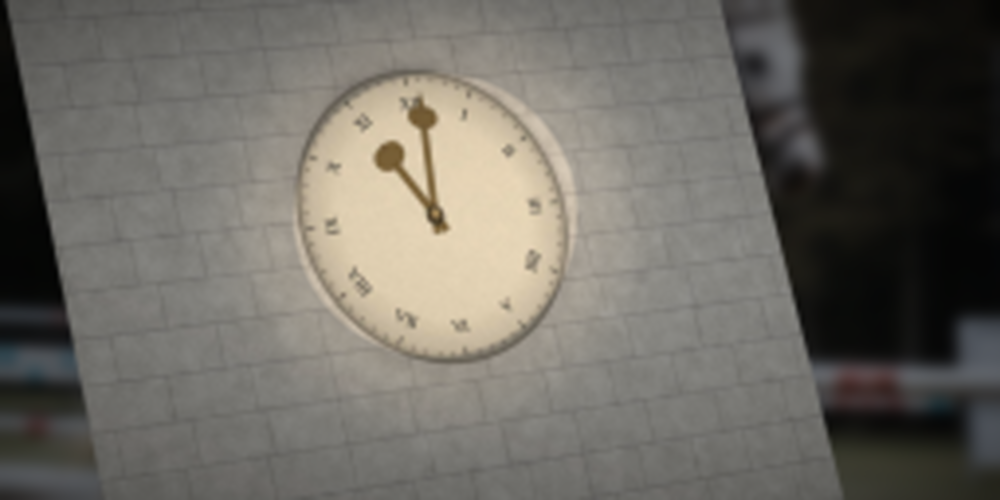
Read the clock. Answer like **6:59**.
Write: **11:01**
